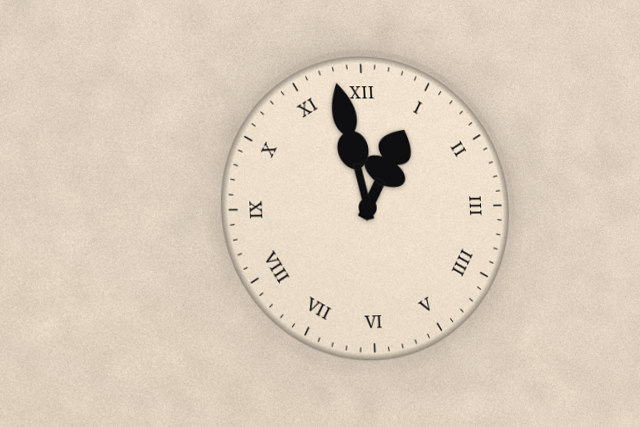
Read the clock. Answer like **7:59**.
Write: **12:58**
